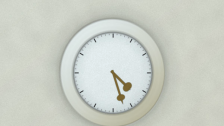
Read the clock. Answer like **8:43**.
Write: **4:27**
